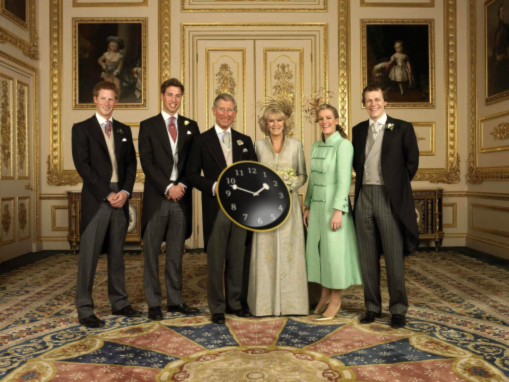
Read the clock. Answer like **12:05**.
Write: **1:48**
